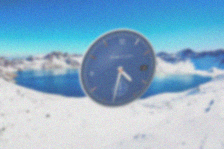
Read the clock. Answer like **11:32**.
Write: **4:32**
